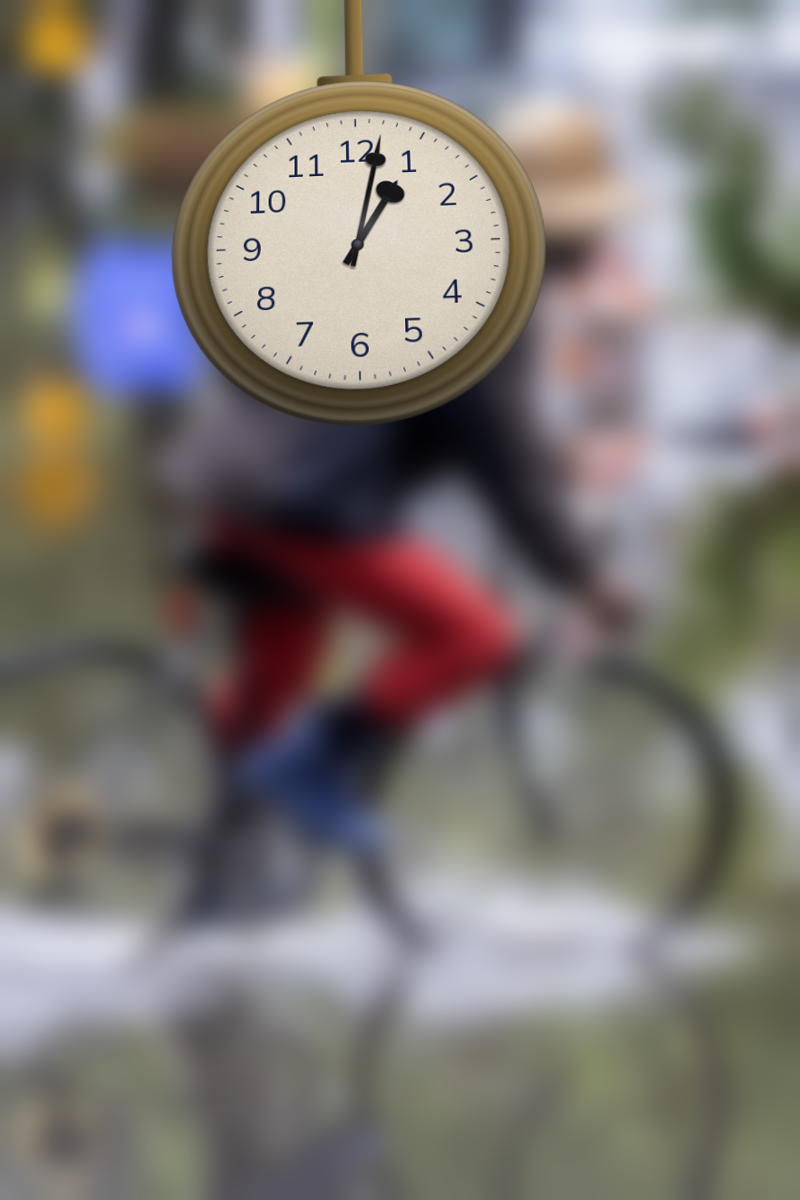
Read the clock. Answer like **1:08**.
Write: **1:02**
